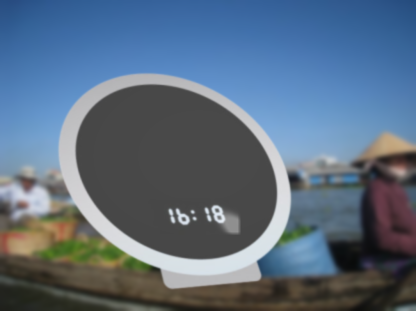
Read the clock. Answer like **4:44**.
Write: **16:18**
